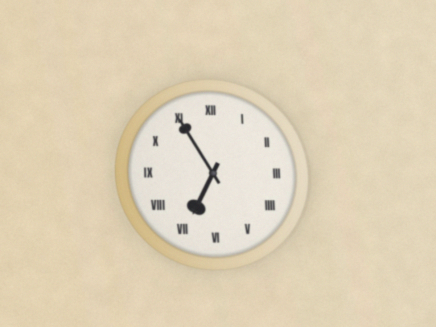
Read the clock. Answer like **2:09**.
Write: **6:55**
